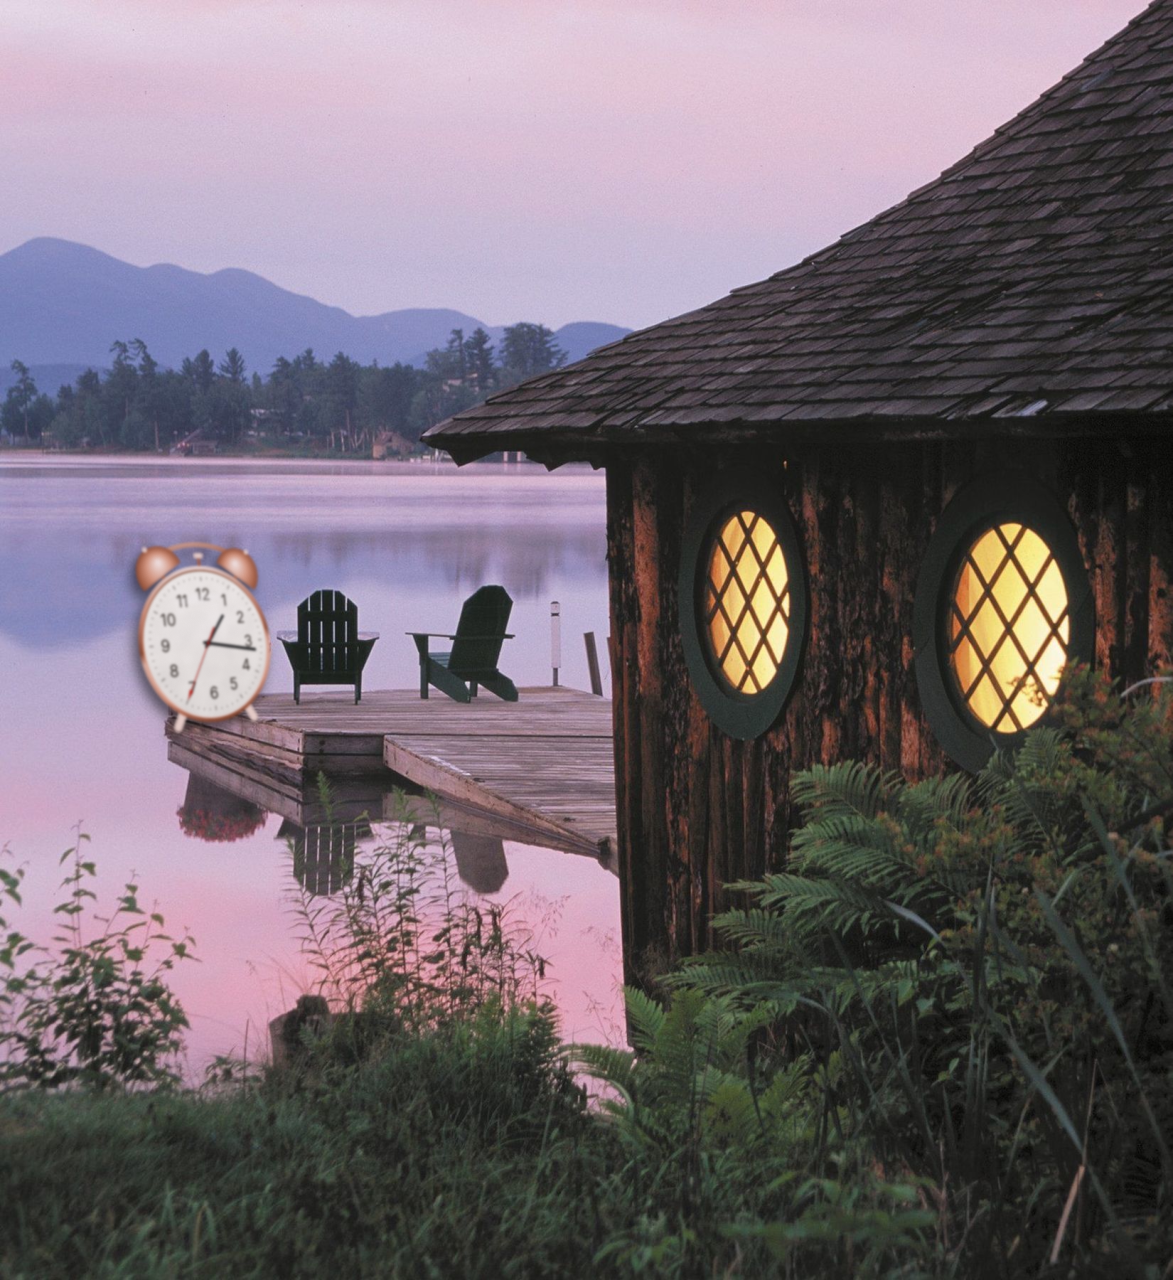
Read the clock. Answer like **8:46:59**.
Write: **1:16:35**
